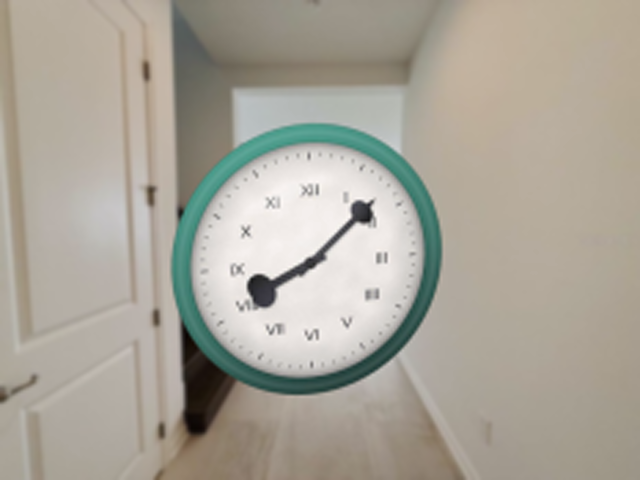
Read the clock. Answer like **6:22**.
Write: **8:08**
